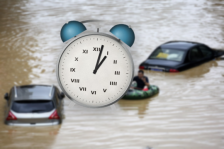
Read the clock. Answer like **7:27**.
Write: **1:02**
